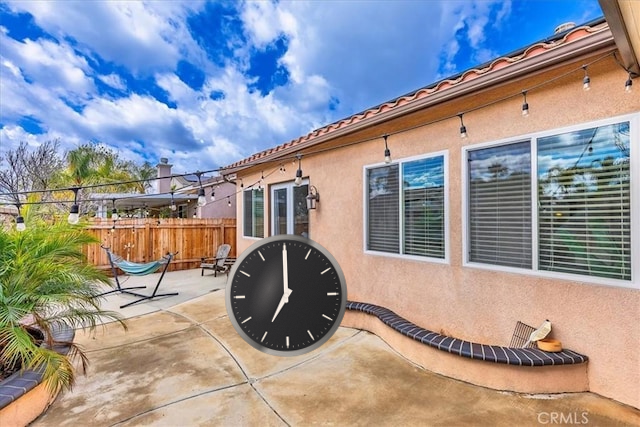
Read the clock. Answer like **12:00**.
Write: **7:00**
